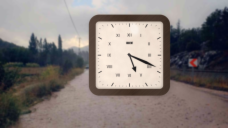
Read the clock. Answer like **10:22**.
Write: **5:19**
